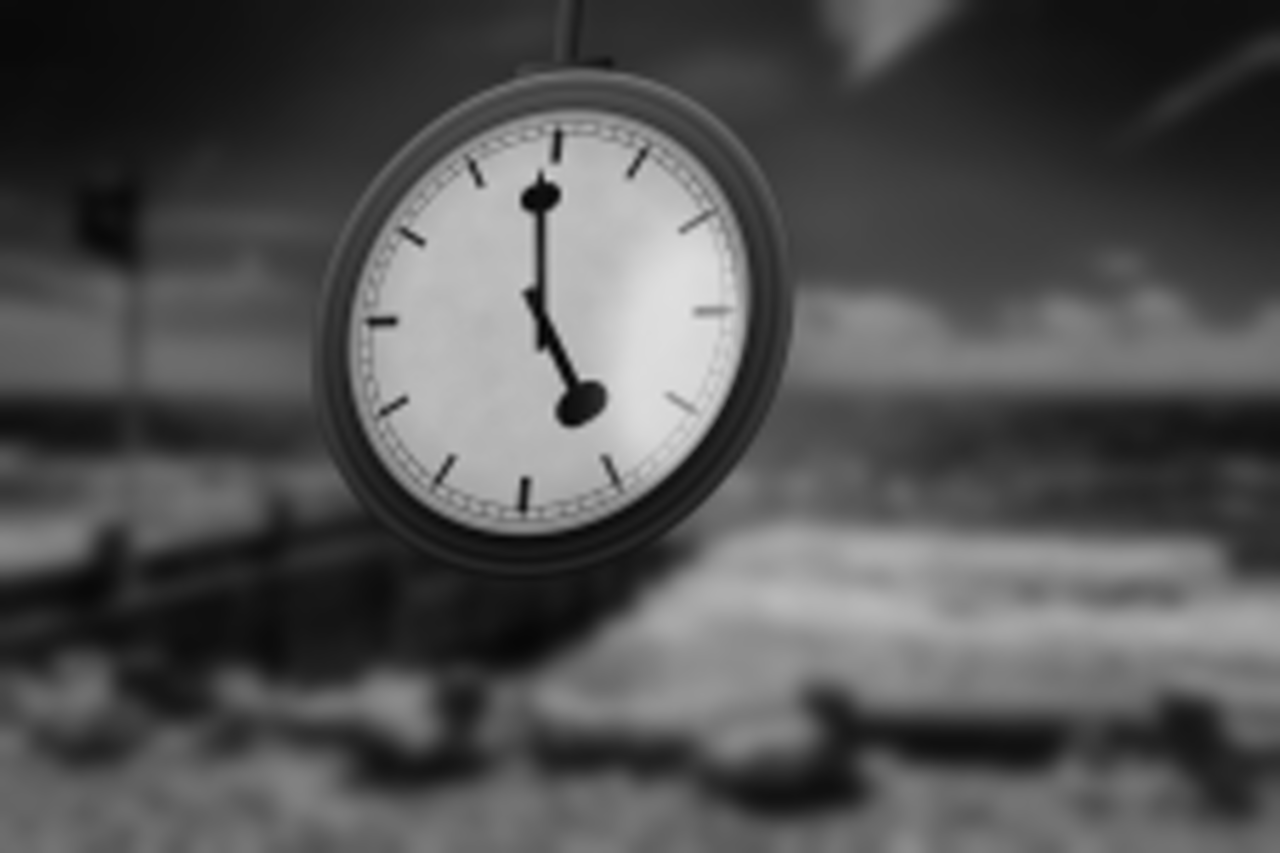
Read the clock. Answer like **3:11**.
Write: **4:59**
